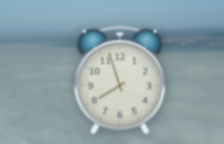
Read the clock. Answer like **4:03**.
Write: **7:57**
